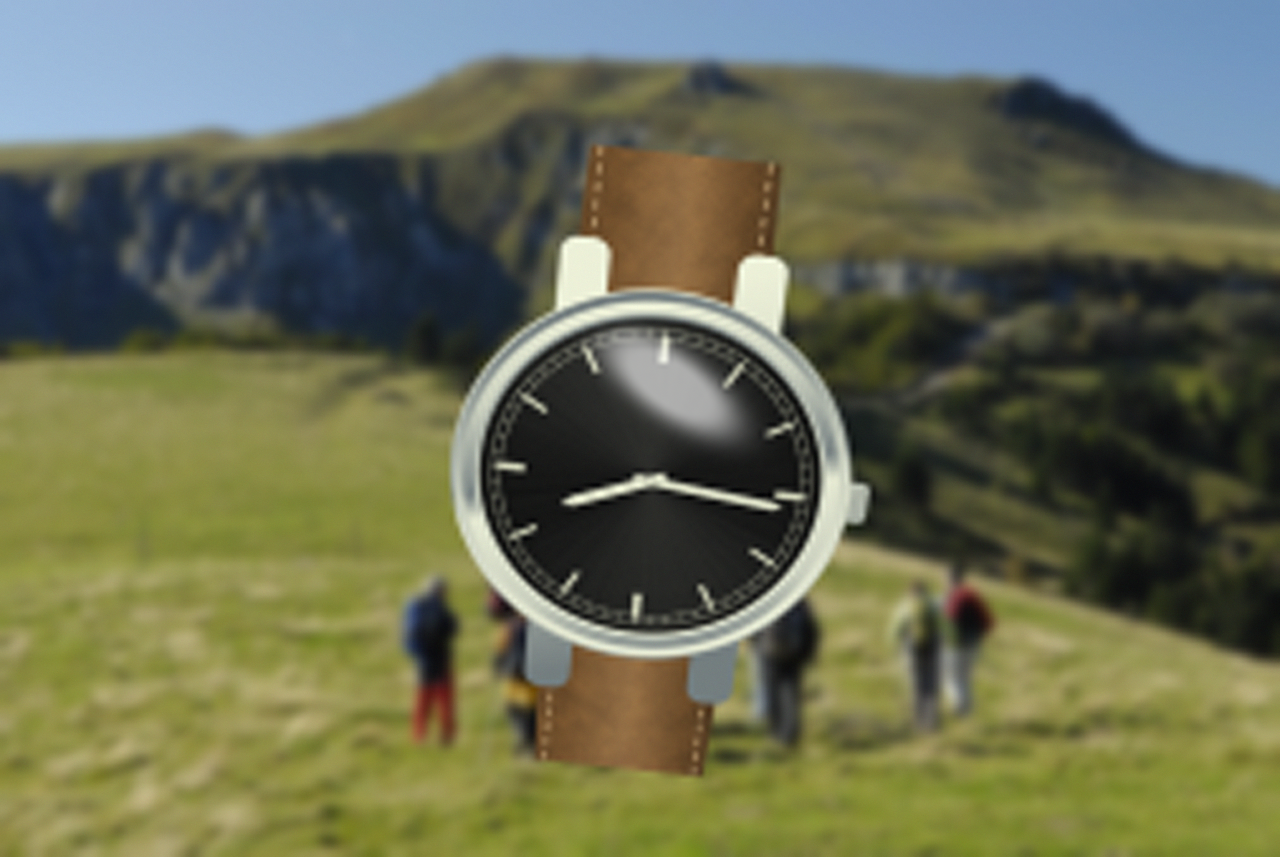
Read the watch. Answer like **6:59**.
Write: **8:16**
